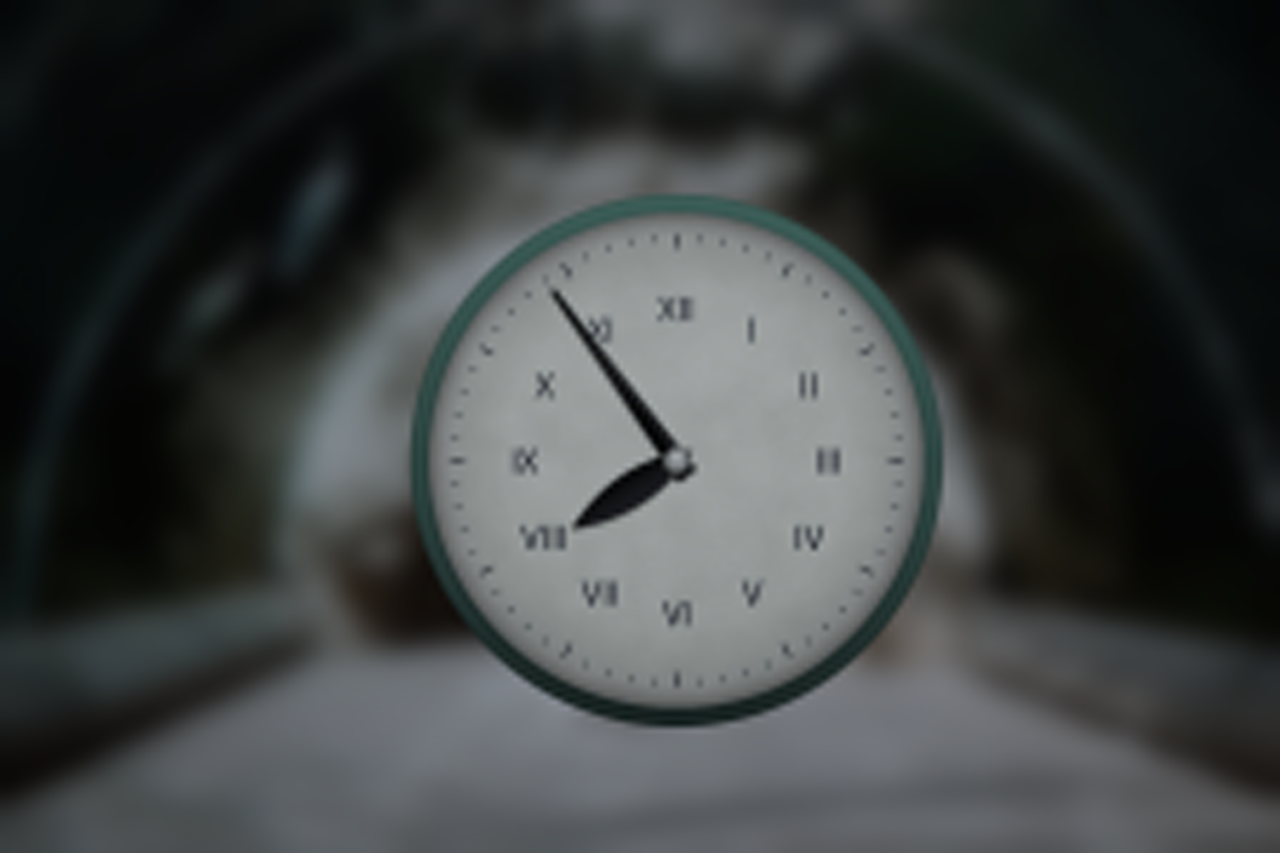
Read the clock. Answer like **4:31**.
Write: **7:54**
